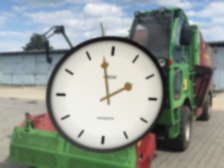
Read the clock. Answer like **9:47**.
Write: **1:58**
